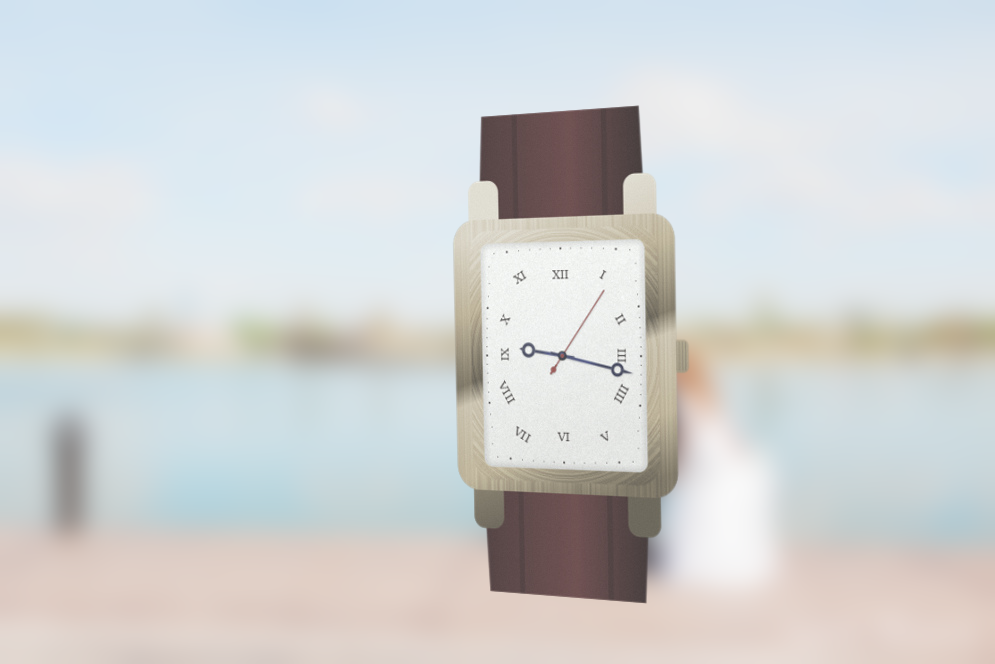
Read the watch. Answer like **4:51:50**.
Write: **9:17:06**
